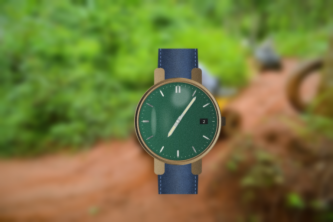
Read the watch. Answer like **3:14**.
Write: **7:06**
